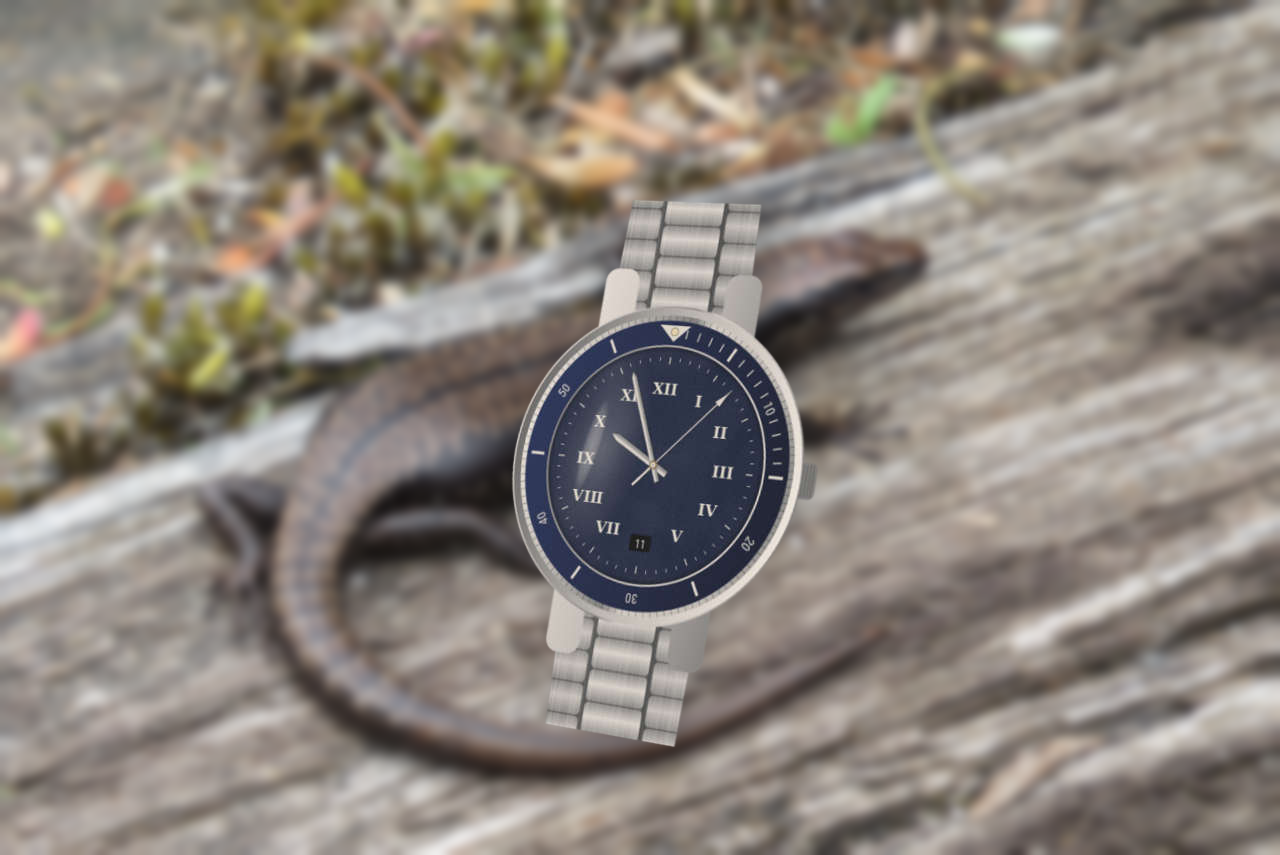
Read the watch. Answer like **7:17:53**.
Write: **9:56:07**
